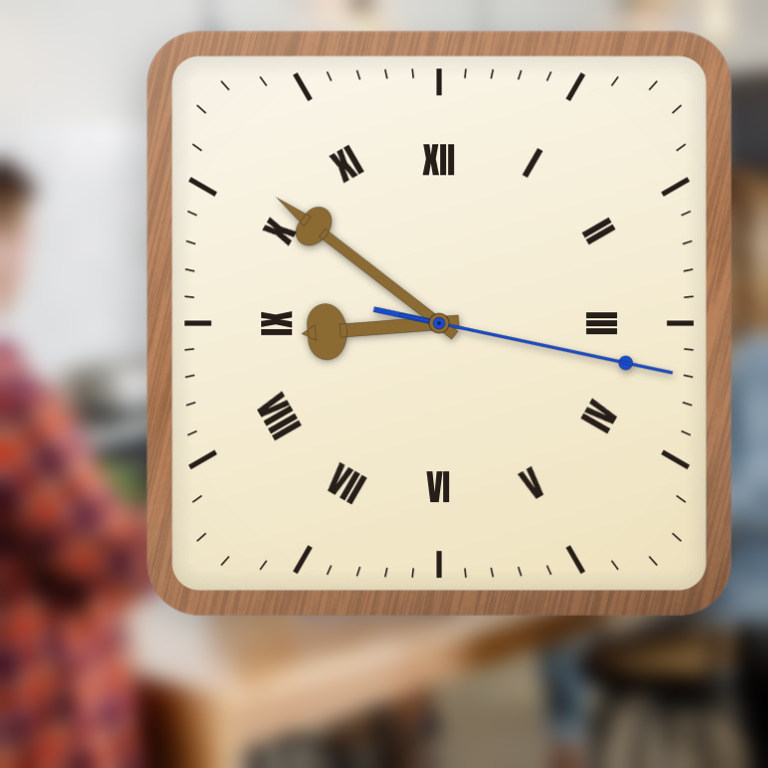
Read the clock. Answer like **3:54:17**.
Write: **8:51:17**
